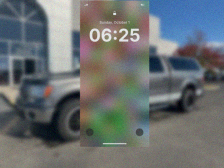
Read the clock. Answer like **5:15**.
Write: **6:25**
